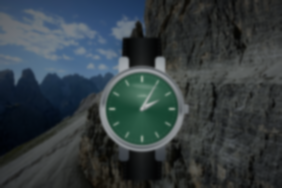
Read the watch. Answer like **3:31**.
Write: **2:05**
